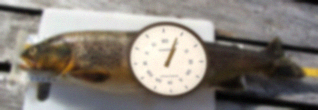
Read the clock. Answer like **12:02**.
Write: **1:04**
